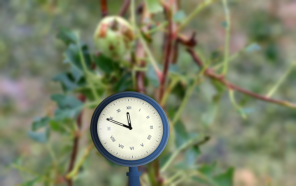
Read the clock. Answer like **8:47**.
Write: **11:49**
